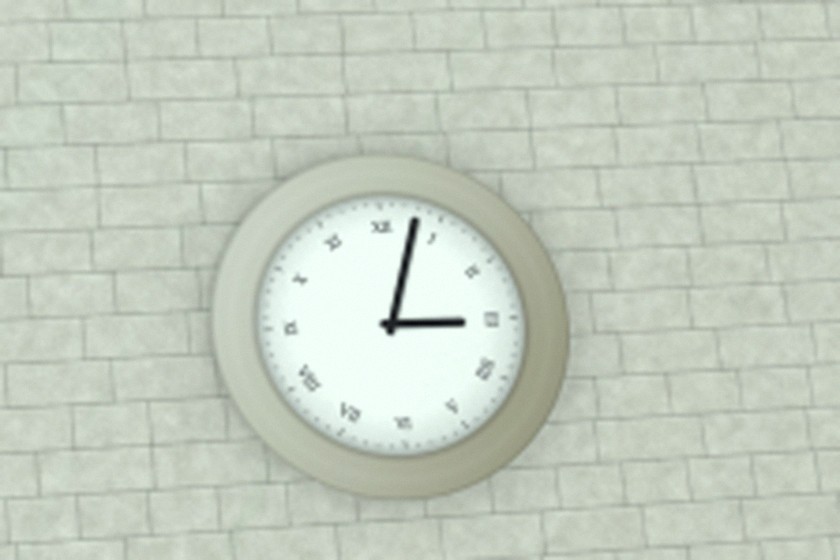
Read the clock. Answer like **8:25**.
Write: **3:03**
